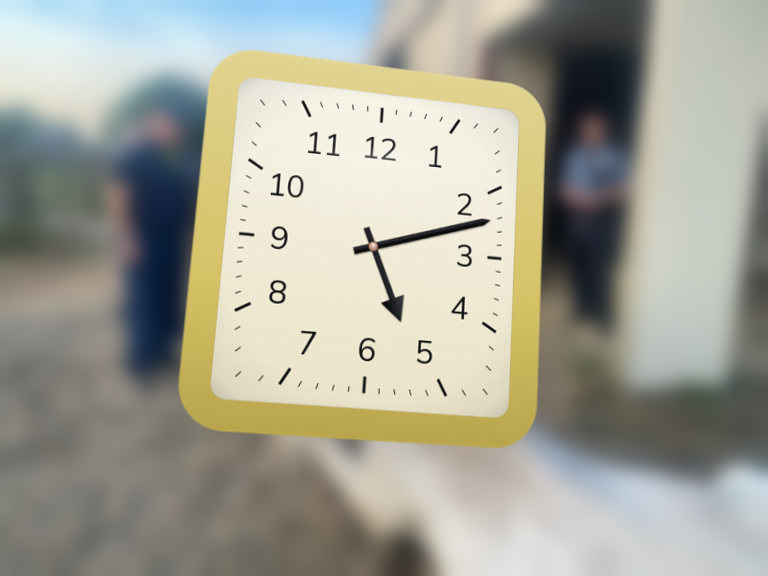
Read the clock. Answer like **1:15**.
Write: **5:12**
